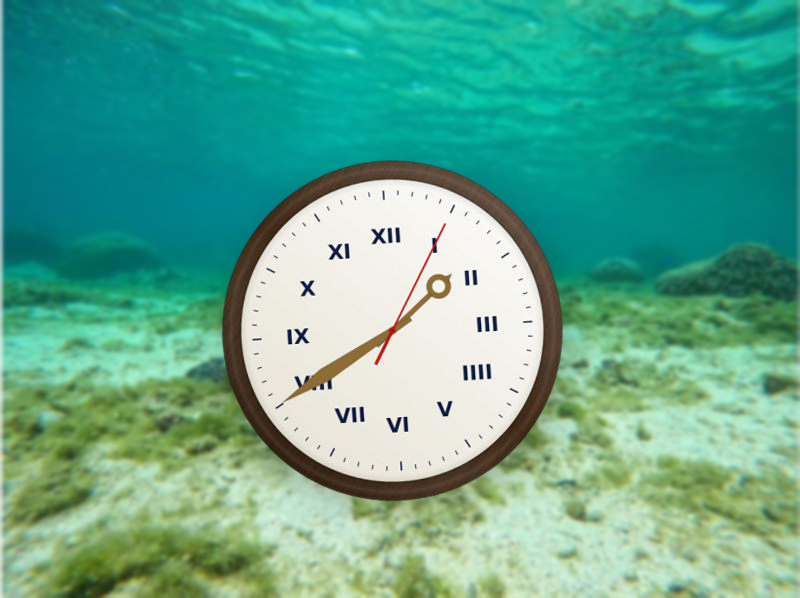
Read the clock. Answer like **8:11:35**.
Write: **1:40:05**
